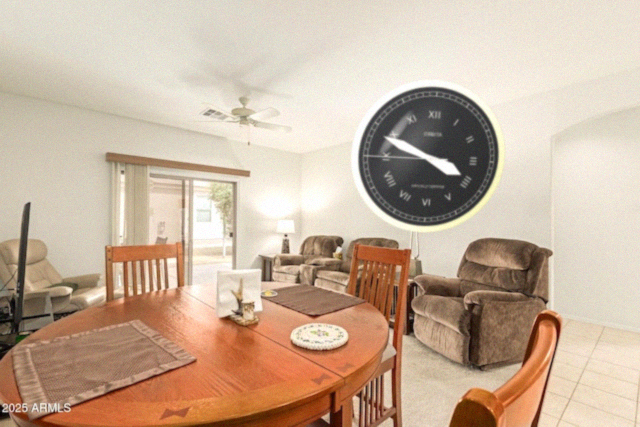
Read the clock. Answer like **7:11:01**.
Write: **3:48:45**
